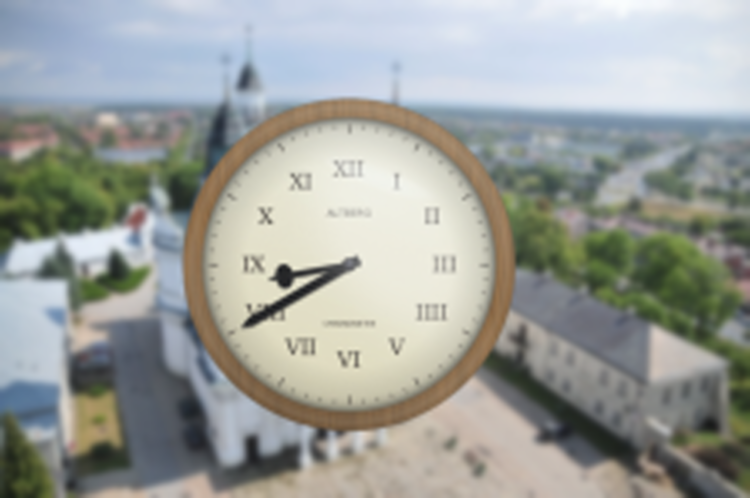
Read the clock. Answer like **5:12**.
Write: **8:40**
